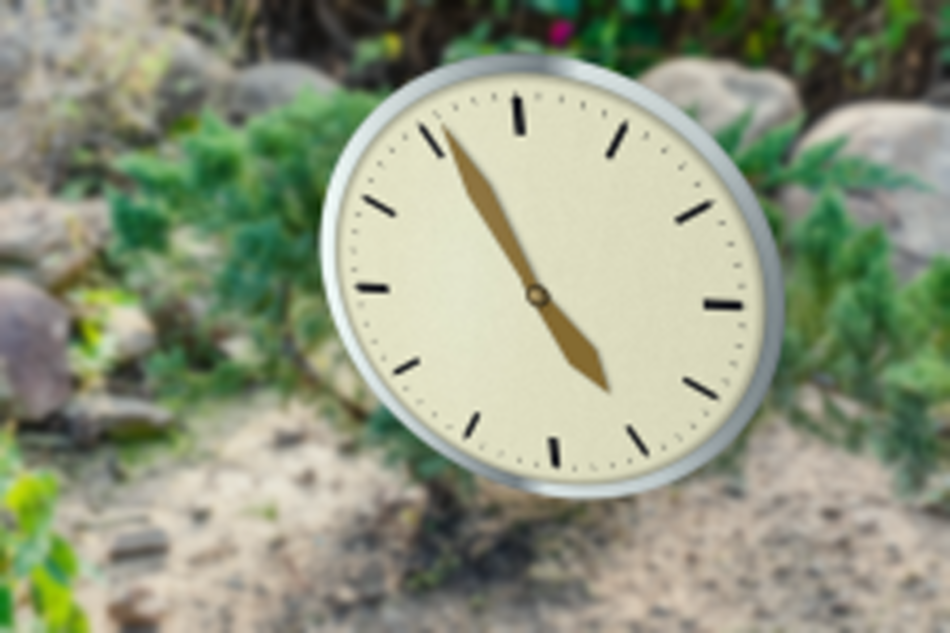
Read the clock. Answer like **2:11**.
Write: **4:56**
